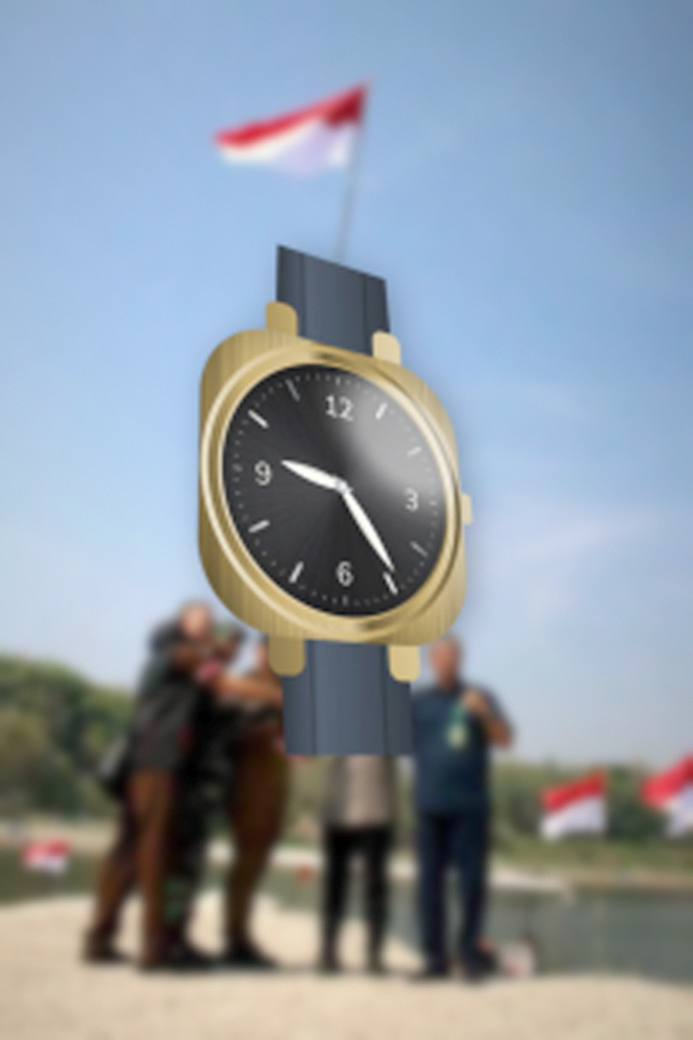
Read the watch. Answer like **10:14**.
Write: **9:24**
